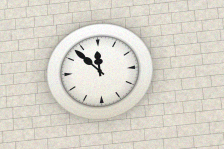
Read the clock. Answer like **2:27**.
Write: **11:53**
